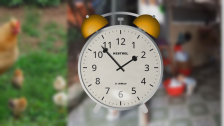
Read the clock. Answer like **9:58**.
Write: **1:53**
